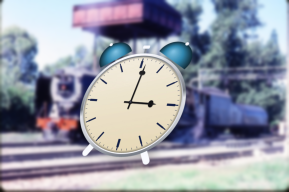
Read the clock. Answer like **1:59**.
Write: **3:01**
